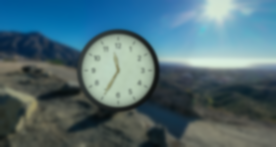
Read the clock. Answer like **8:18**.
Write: **11:35**
